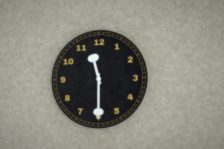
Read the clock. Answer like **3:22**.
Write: **11:30**
